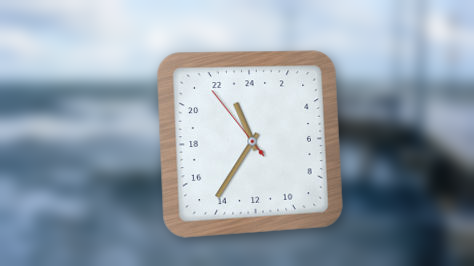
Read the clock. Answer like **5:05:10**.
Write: **22:35:54**
